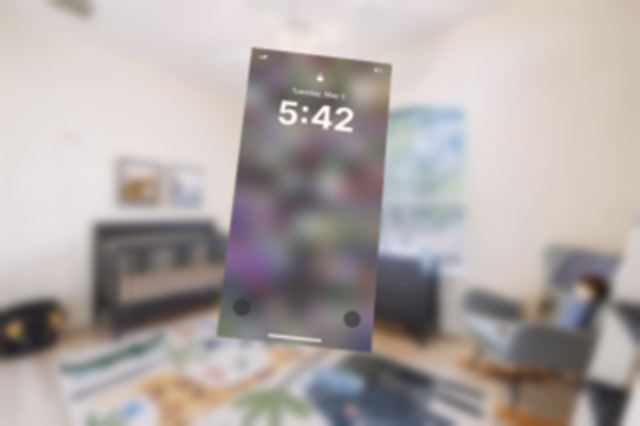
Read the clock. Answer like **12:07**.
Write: **5:42**
